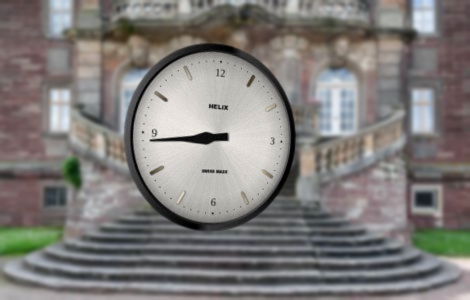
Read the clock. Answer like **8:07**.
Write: **8:44**
